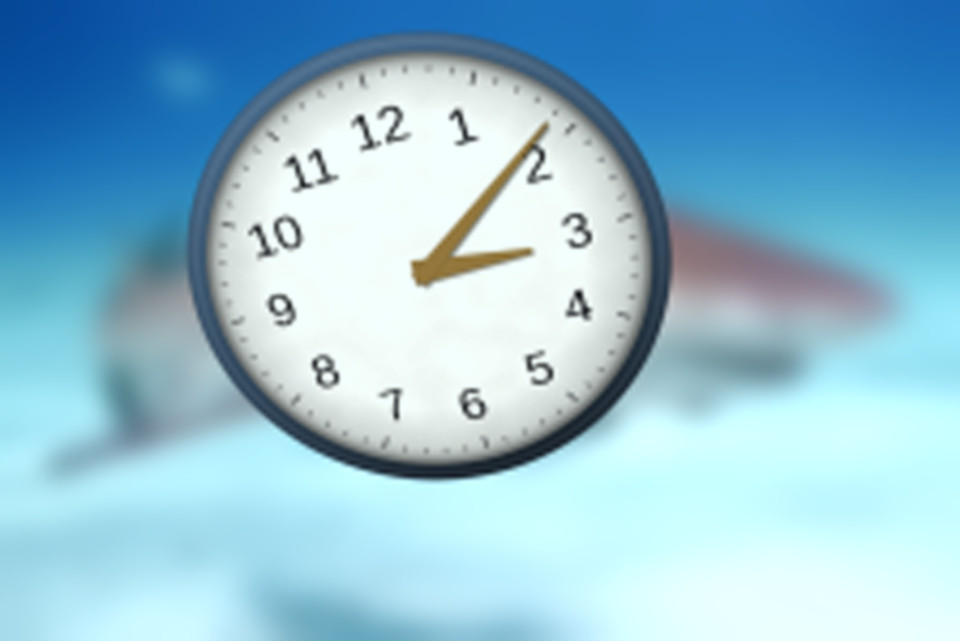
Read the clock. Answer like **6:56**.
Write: **3:09**
